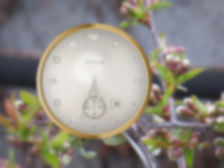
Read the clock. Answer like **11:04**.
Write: **5:33**
